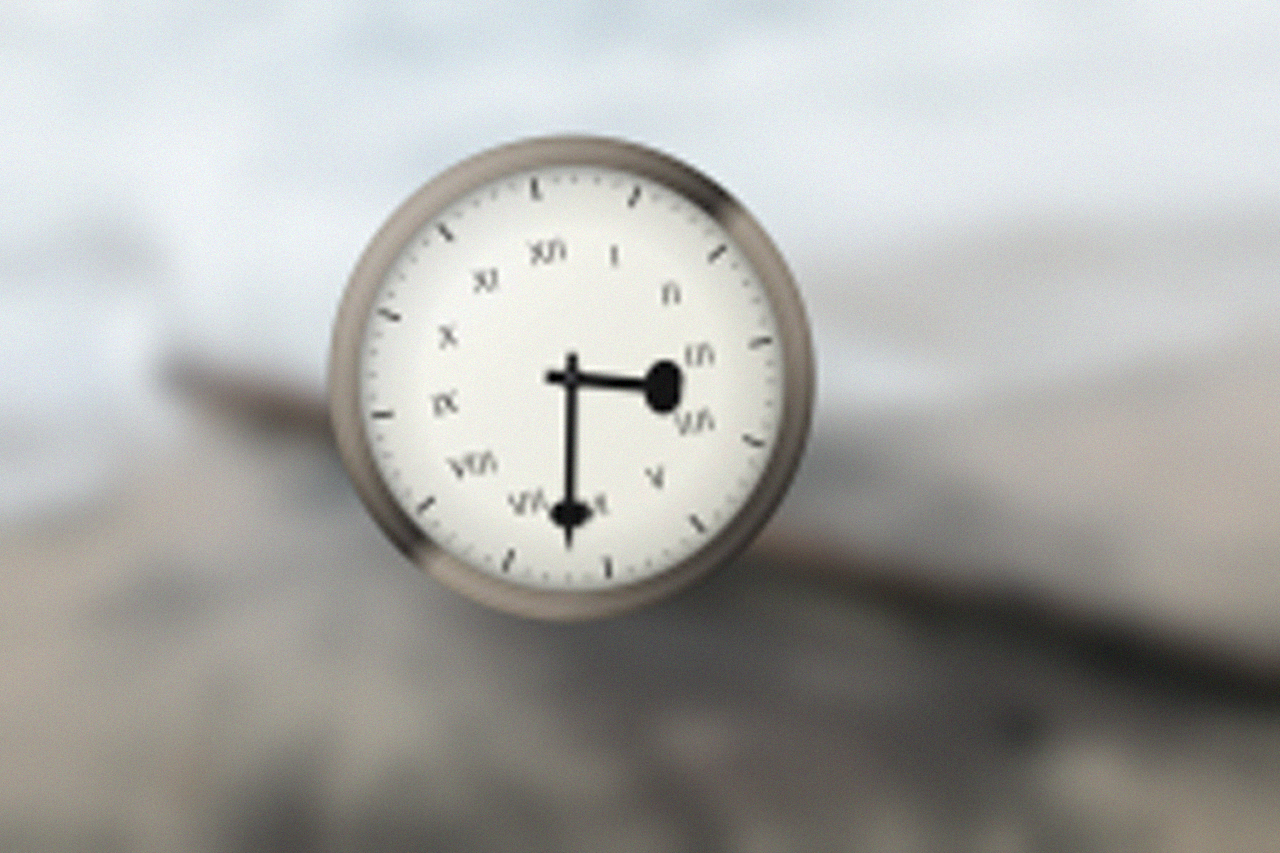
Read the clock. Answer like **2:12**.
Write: **3:32**
